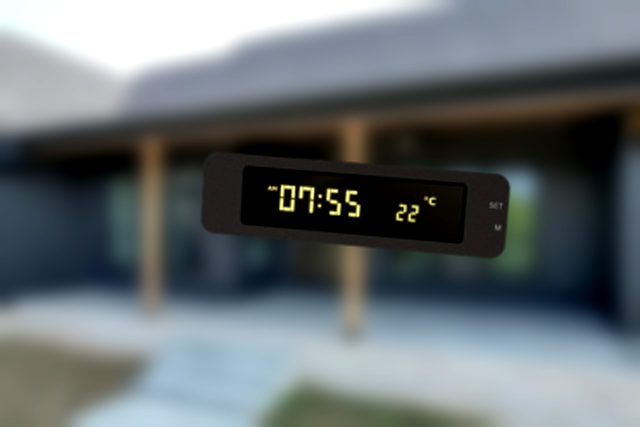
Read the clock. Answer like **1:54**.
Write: **7:55**
